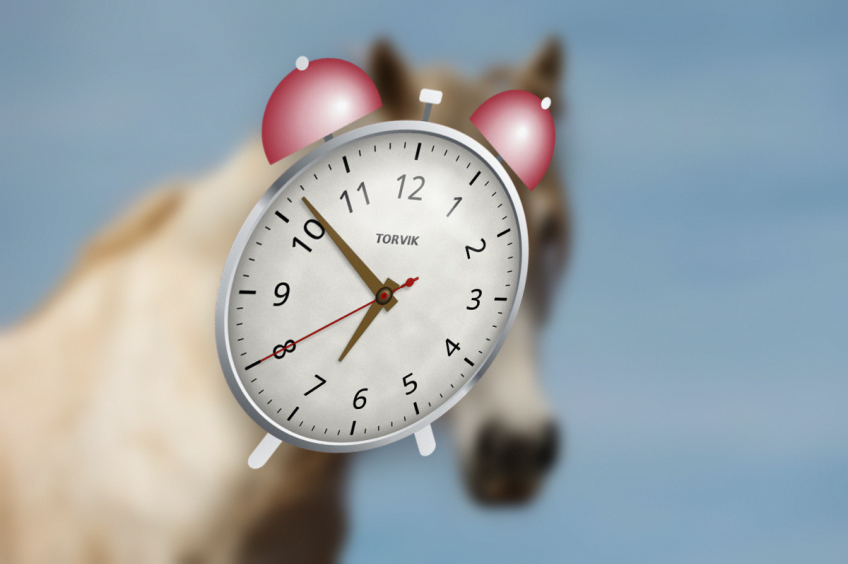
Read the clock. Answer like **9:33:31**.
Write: **6:51:40**
